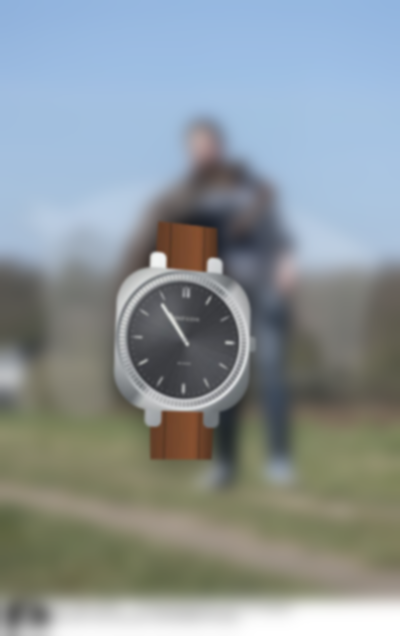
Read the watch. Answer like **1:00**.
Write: **10:54**
